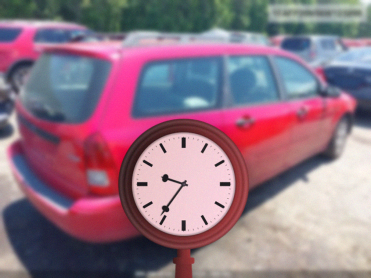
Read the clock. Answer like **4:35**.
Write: **9:36**
